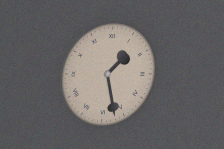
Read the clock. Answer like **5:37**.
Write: **1:27**
